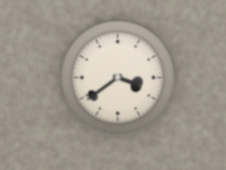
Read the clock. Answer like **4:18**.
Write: **3:39**
